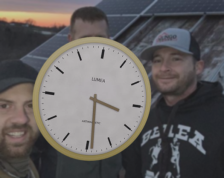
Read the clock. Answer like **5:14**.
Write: **3:29**
